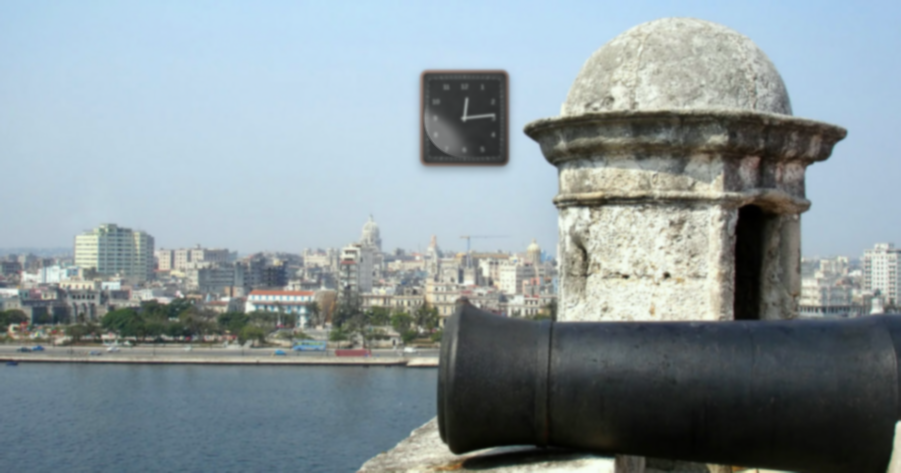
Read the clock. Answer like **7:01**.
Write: **12:14**
